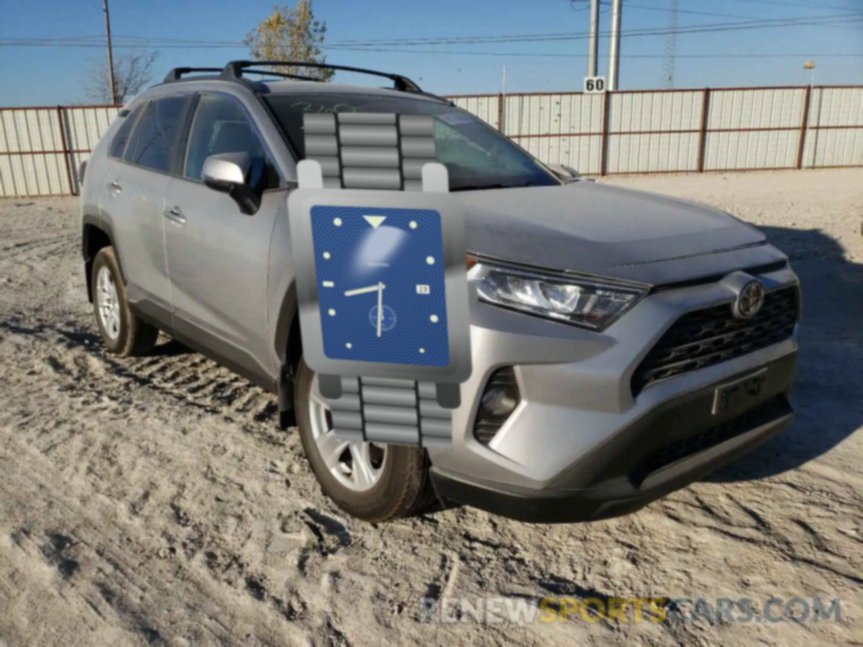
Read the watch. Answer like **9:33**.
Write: **8:31**
